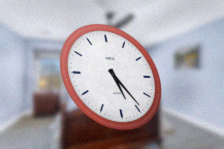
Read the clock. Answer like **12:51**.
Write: **5:24**
